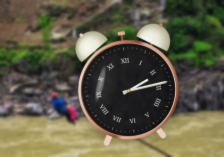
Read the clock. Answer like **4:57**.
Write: **2:14**
